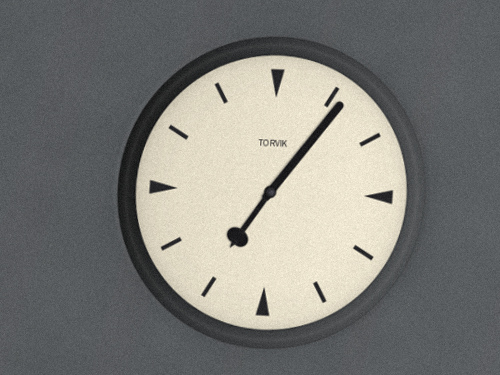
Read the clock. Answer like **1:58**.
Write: **7:06**
